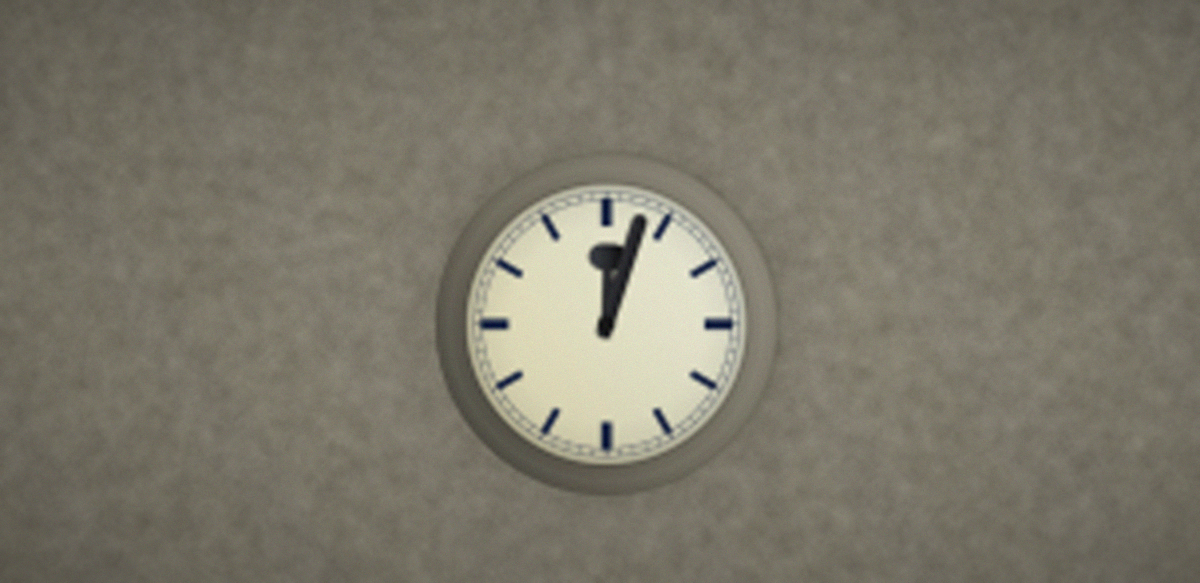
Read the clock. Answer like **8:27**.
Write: **12:03**
